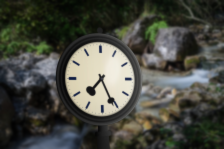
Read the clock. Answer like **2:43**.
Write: **7:26**
